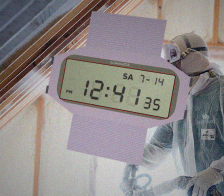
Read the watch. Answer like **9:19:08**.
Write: **12:41:35**
